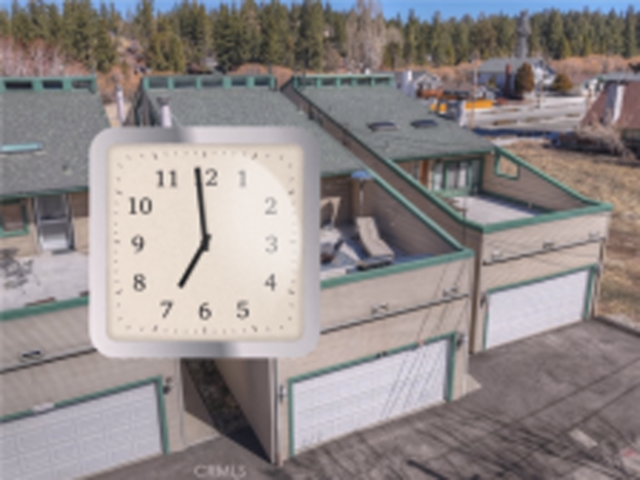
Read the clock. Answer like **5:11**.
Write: **6:59**
